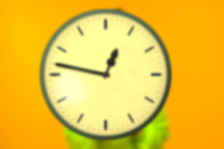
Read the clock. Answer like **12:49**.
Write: **12:47**
